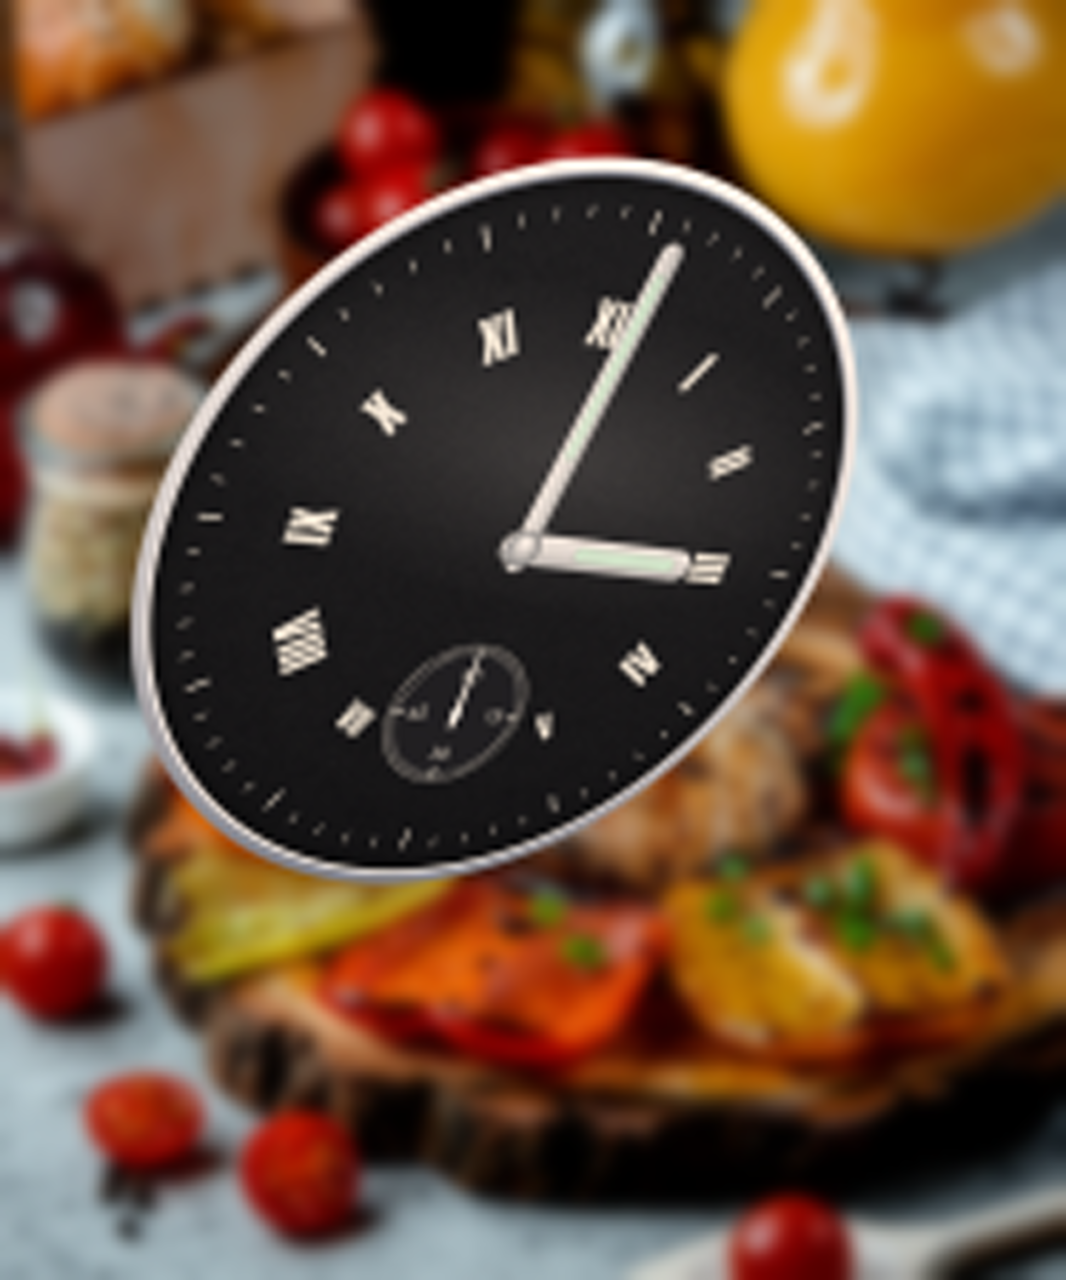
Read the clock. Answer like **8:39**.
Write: **3:01**
